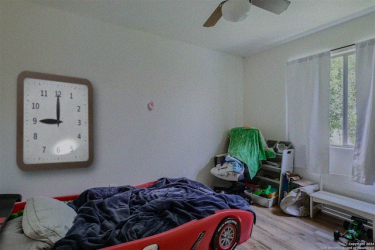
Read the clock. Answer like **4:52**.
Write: **9:00**
